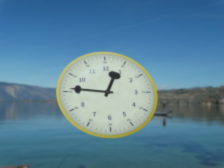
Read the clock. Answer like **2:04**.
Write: **12:46**
